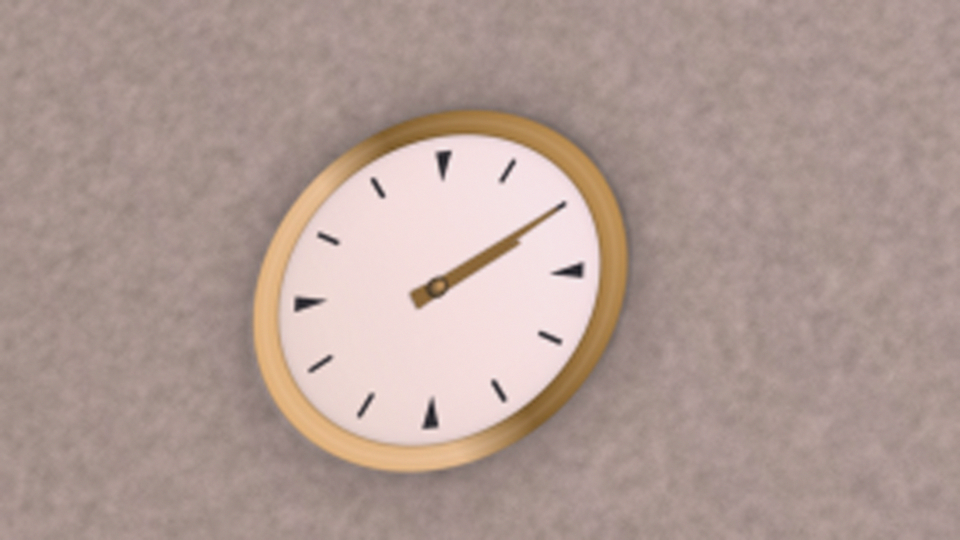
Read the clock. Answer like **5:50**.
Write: **2:10**
